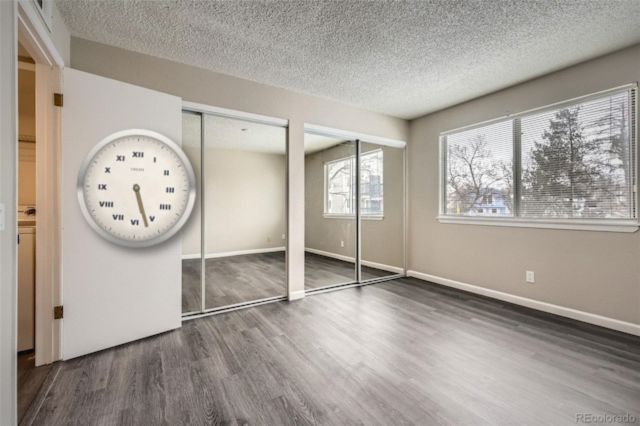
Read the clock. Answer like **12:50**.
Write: **5:27**
